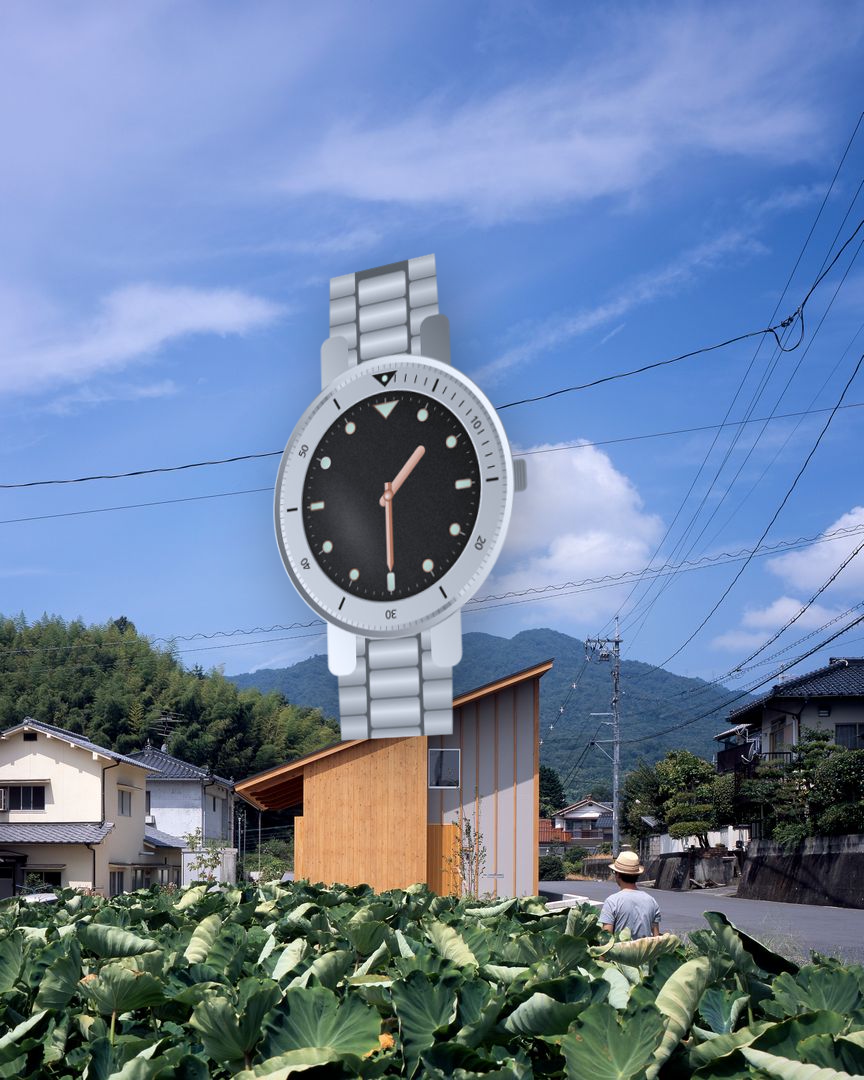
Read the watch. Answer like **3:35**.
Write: **1:30**
